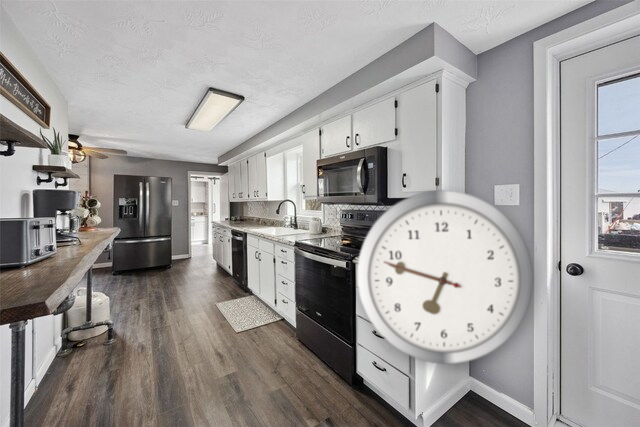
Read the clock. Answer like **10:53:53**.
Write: **6:47:48**
